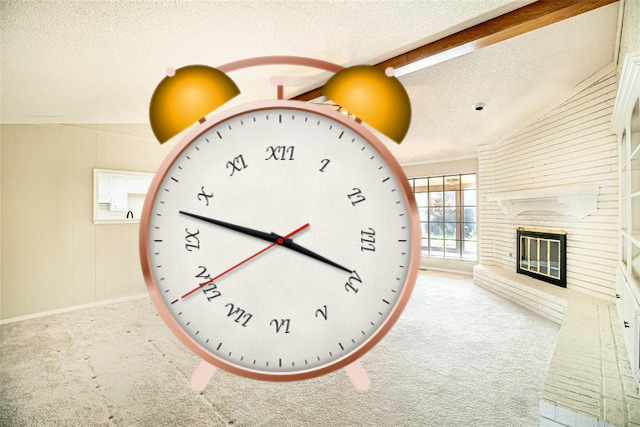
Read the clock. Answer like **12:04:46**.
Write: **3:47:40**
